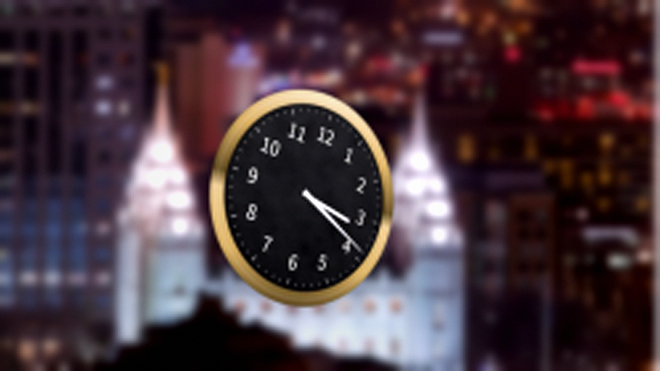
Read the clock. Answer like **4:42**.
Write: **3:19**
